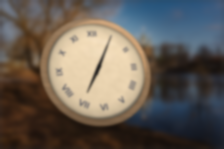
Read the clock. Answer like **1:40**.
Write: **7:05**
